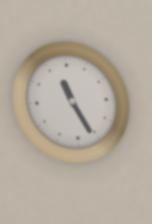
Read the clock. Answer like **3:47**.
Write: **11:26**
